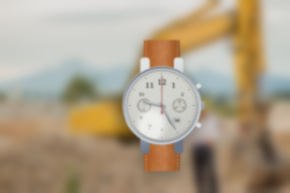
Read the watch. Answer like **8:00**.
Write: **9:25**
